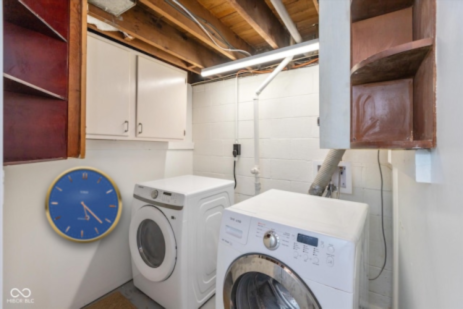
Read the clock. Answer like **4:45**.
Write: **5:22**
